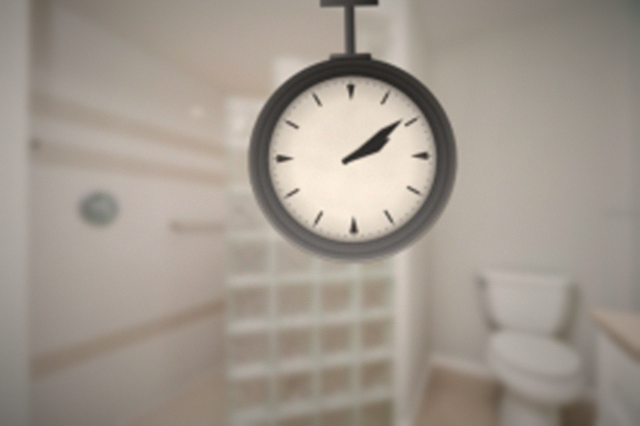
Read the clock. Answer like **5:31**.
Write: **2:09**
